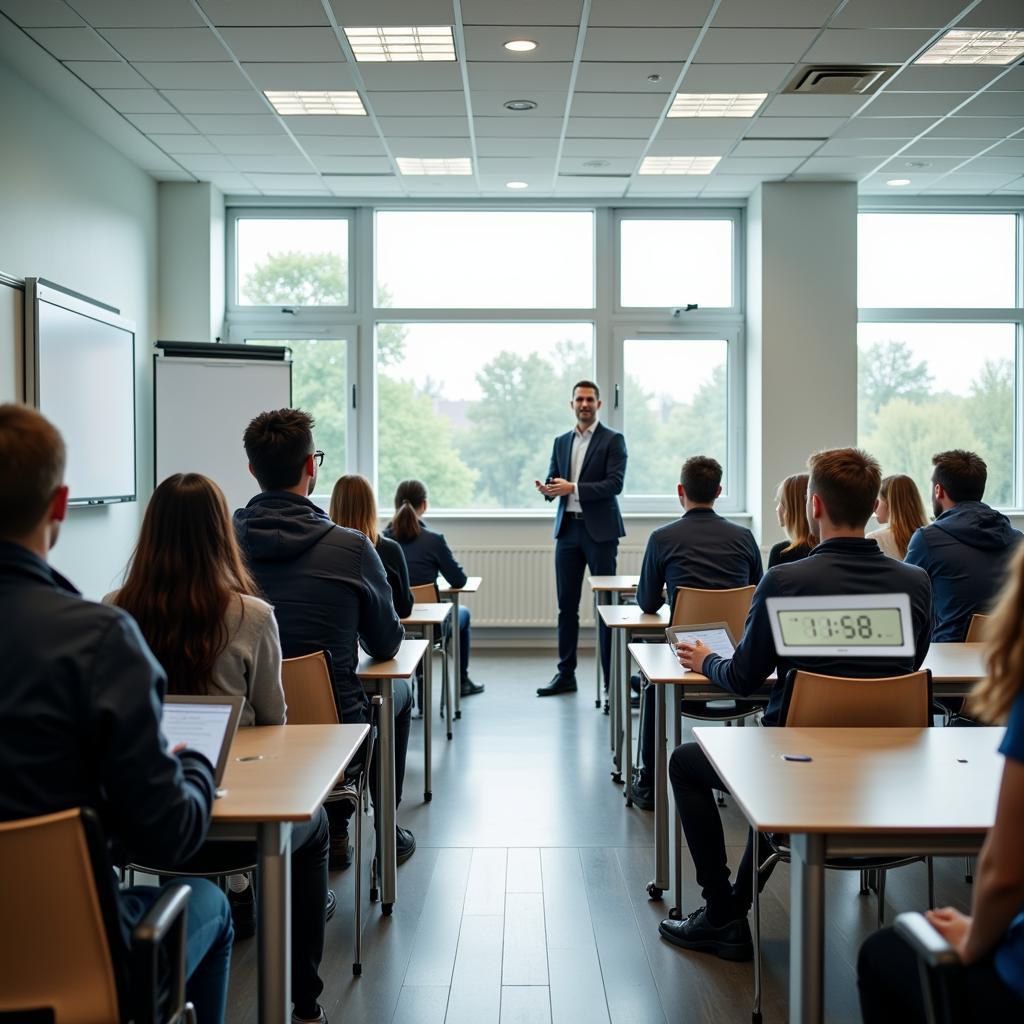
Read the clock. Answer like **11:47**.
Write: **11:58**
